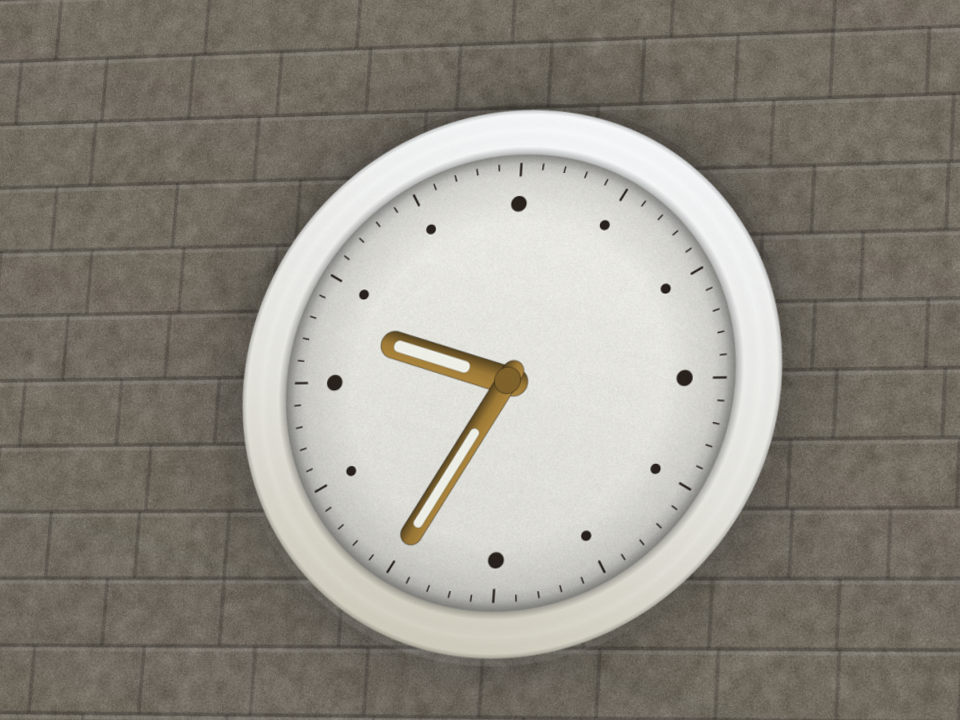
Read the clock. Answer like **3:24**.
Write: **9:35**
